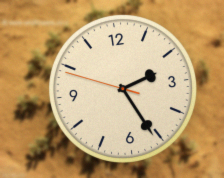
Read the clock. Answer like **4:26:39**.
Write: **2:25:49**
